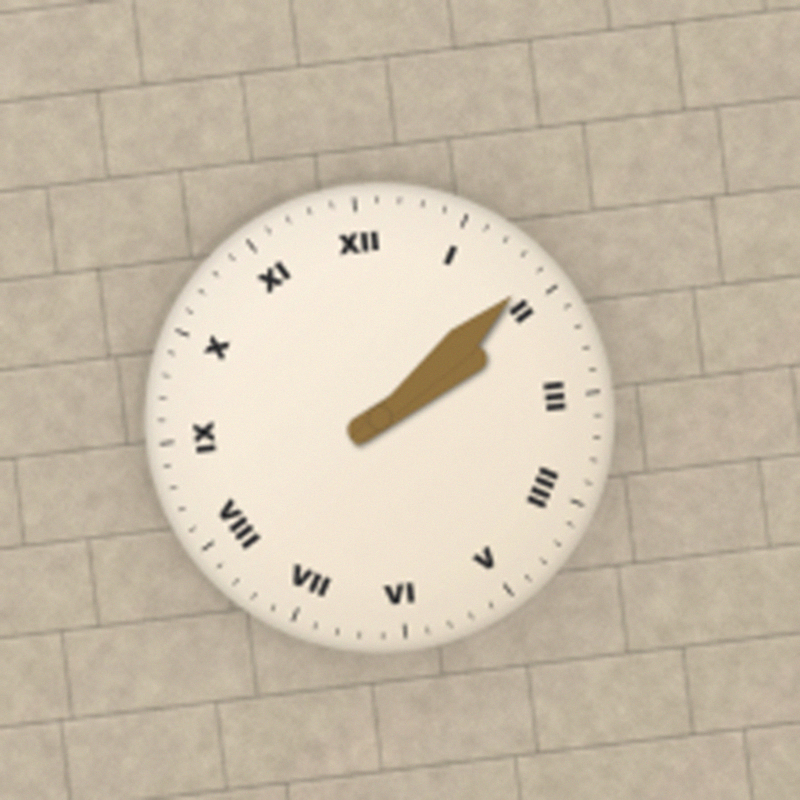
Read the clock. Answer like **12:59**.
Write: **2:09**
